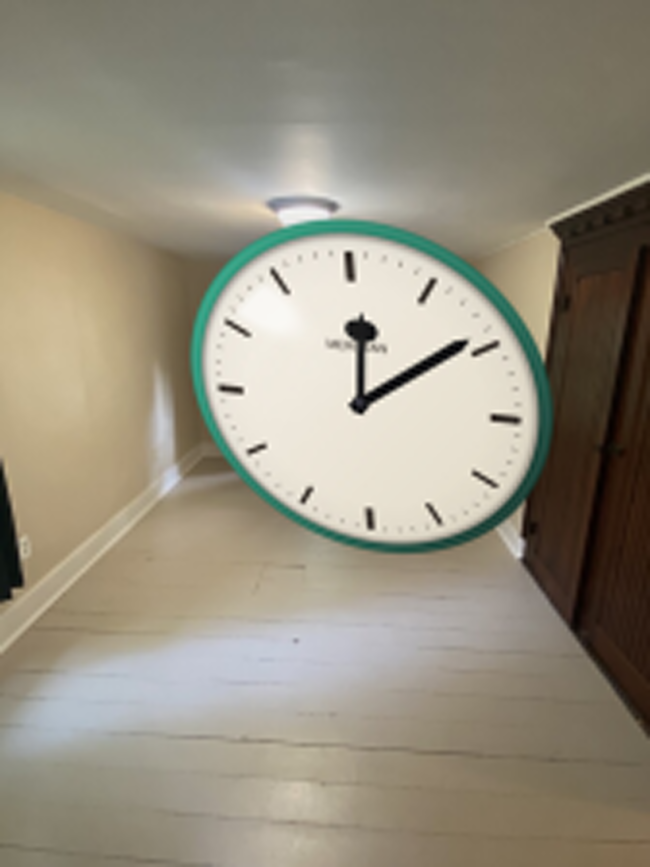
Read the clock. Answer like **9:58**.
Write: **12:09**
